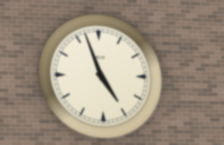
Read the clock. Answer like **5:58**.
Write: **4:57**
